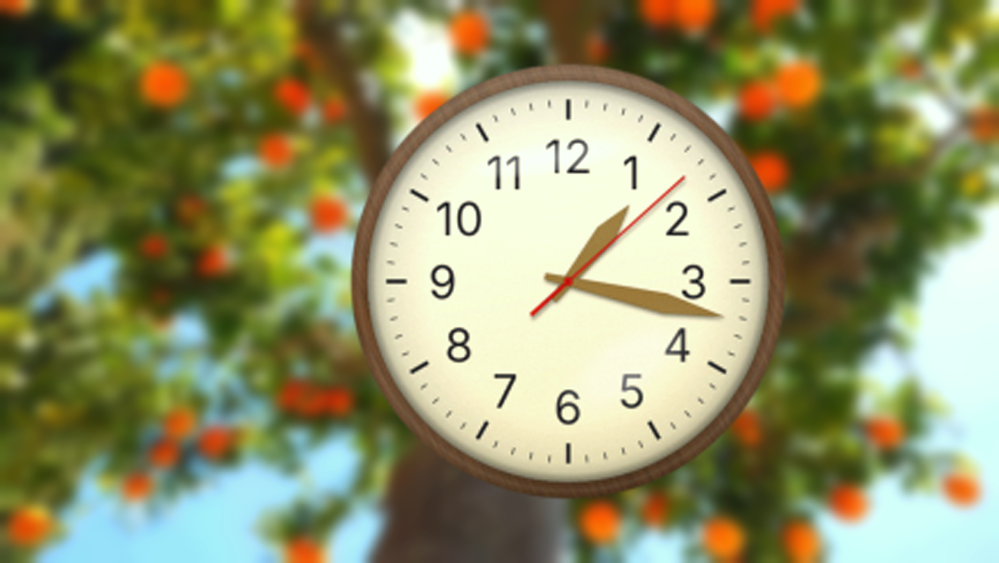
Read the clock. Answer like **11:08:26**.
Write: **1:17:08**
